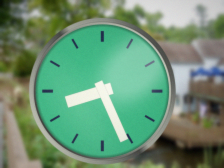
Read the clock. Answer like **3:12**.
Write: **8:26**
